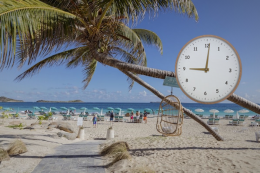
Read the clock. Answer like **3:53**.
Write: **9:01**
